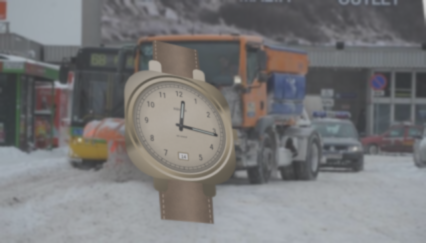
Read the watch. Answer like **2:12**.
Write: **12:16**
